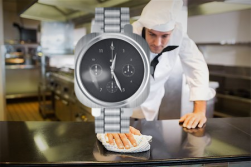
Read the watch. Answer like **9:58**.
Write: **12:26**
